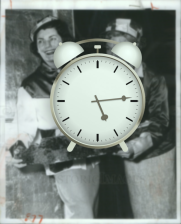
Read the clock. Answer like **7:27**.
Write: **5:14**
